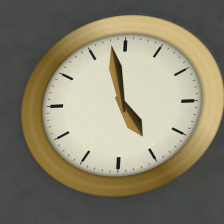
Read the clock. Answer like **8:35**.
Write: **4:58**
